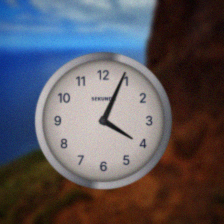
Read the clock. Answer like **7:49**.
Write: **4:04**
